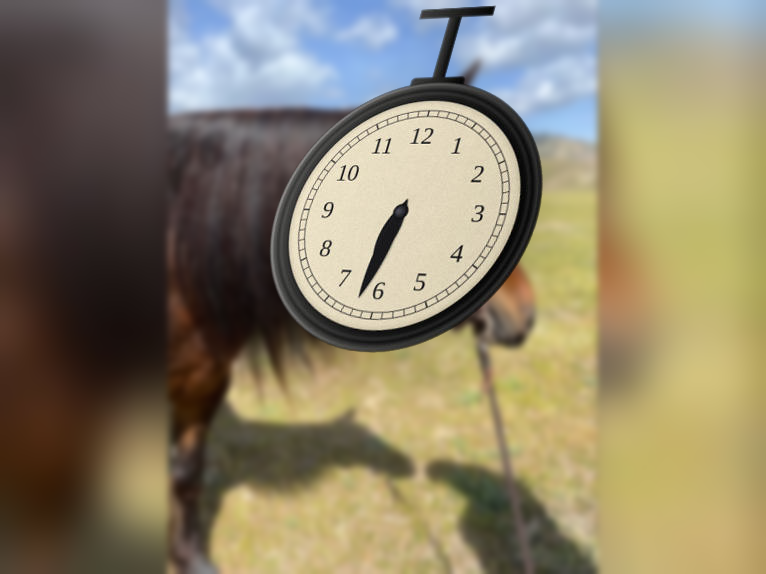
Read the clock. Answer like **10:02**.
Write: **6:32**
